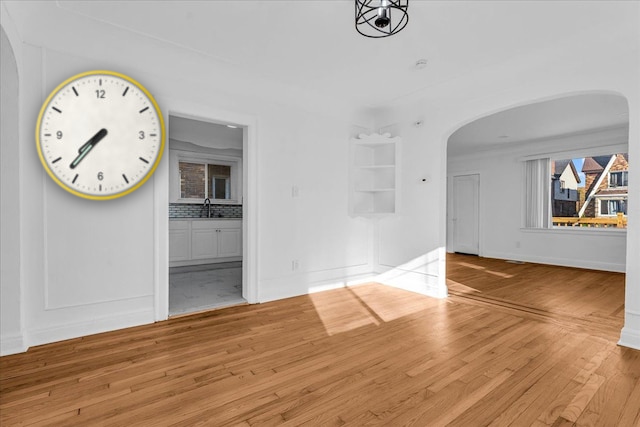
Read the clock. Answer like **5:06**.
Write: **7:37**
